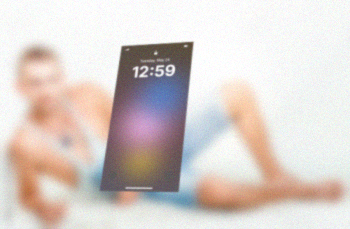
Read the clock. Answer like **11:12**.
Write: **12:59**
